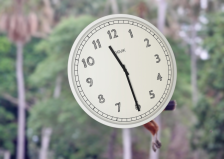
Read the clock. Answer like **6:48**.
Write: **11:30**
